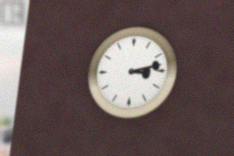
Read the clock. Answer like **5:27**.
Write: **3:13**
